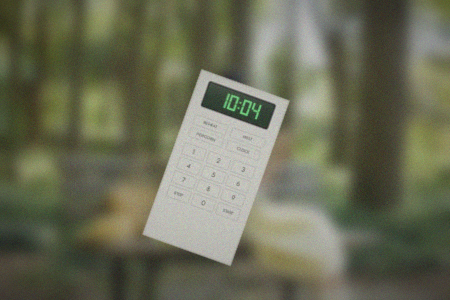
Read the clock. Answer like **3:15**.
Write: **10:04**
